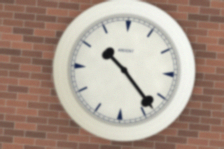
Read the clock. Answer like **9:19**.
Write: **10:23**
